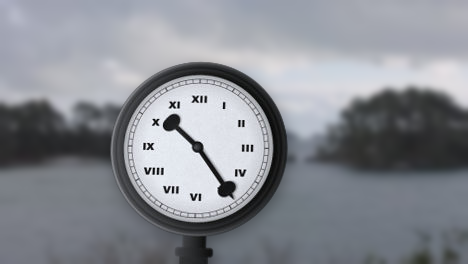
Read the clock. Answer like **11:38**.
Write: **10:24**
